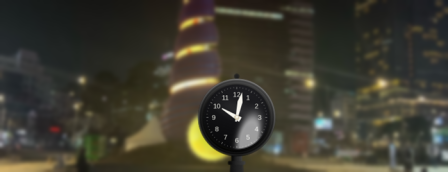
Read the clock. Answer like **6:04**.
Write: **10:02**
